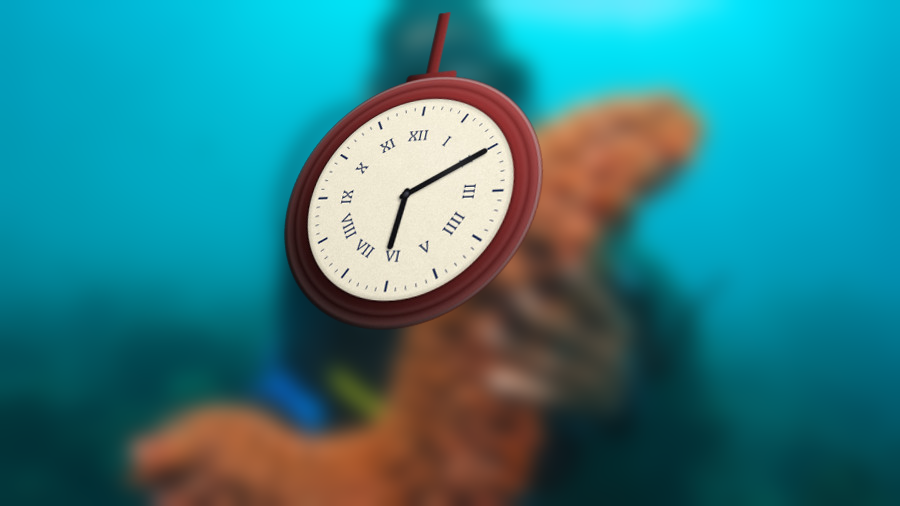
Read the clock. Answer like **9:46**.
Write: **6:10**
